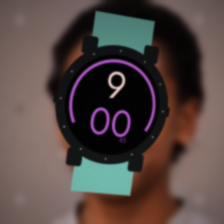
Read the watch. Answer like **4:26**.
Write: **9:00**
